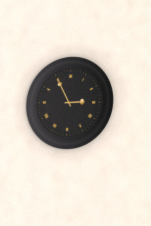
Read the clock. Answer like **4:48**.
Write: **2:55**
